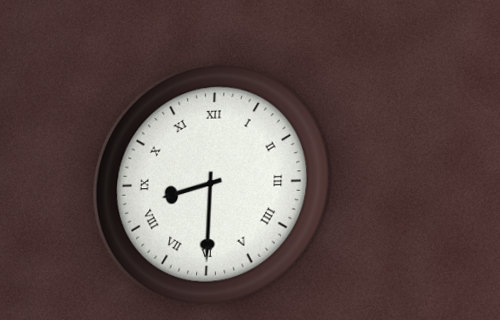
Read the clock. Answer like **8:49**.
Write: **8:30**
